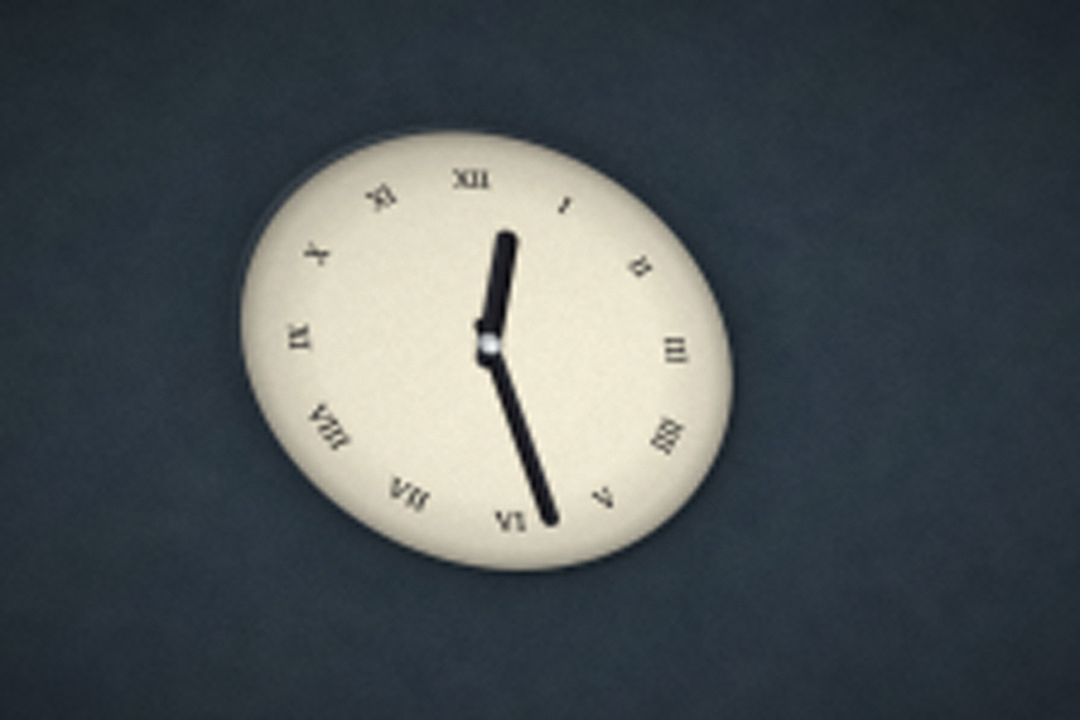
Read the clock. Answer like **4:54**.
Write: **12:28**
